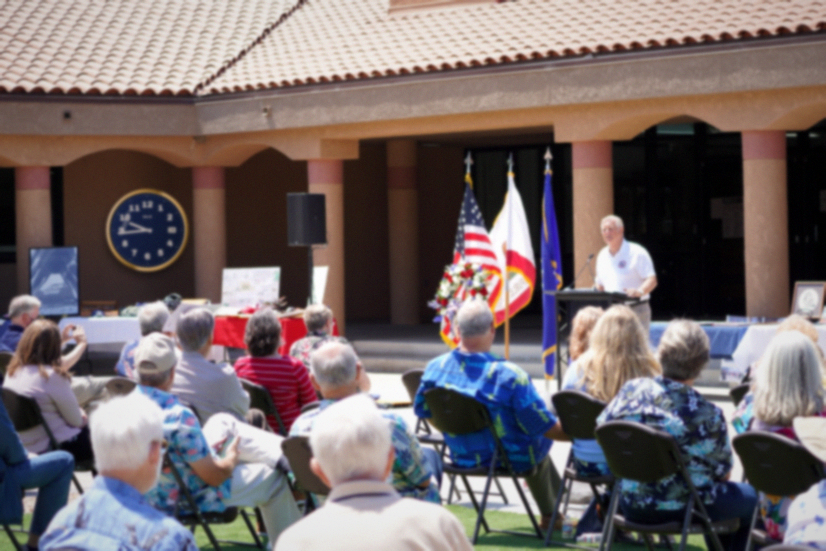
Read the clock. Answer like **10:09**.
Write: **9:44**
